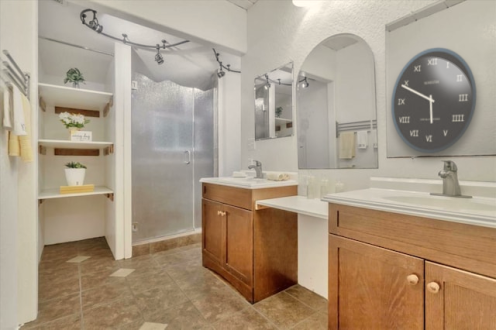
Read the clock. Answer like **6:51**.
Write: **5:49**
